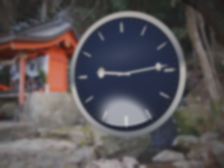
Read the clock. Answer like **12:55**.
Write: **9:14**
